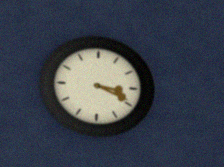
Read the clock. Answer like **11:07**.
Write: **3:19**
